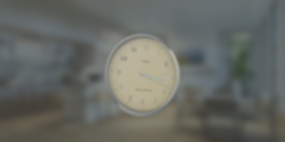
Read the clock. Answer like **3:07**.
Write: **3:18**
